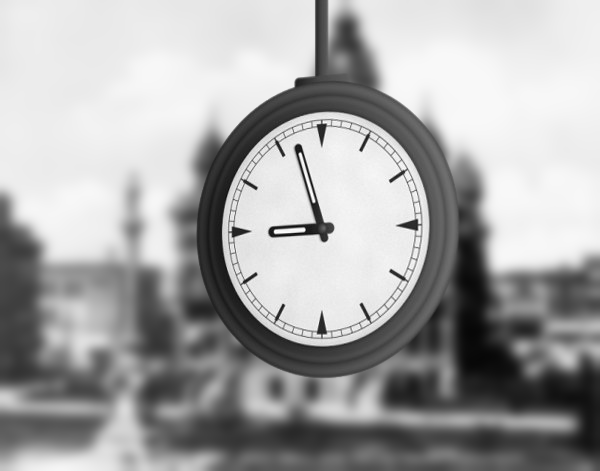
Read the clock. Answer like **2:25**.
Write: **8:57**
